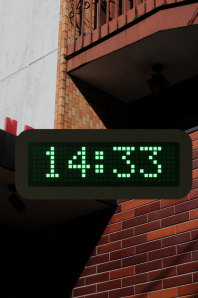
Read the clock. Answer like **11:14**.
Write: **14:33**
